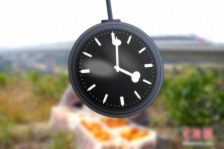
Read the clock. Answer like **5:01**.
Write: **4:01**
